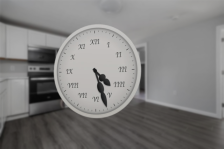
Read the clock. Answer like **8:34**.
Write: **4:27**
